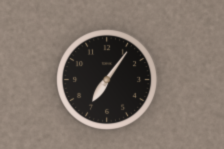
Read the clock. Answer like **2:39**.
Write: **7:06**
